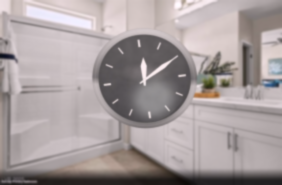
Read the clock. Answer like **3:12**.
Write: **12:10**
